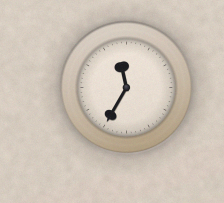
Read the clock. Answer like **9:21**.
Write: **11:35**
